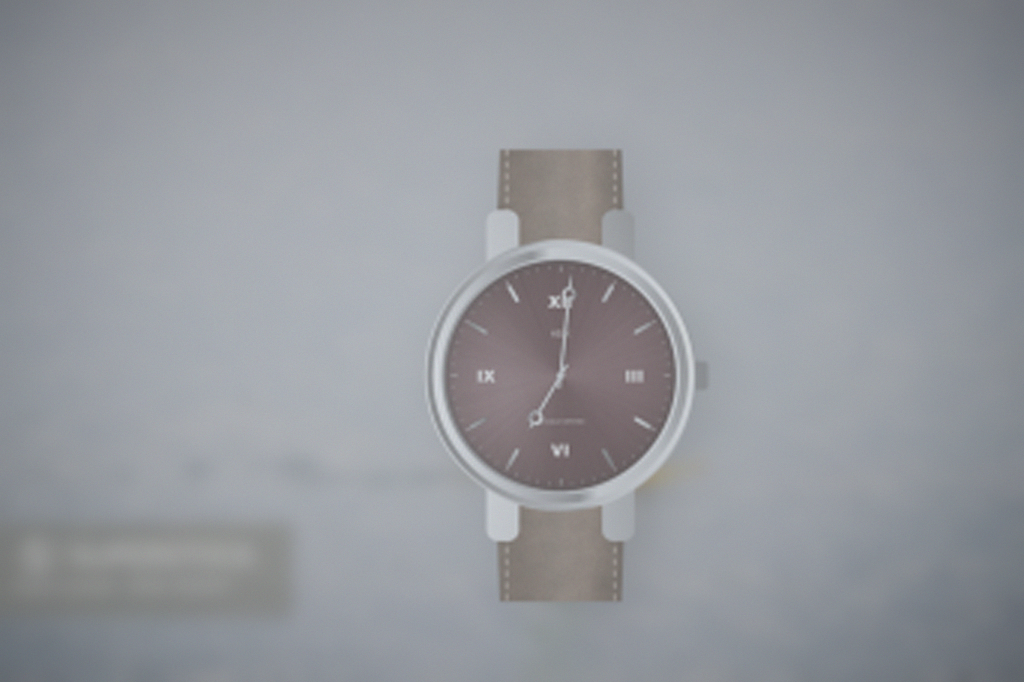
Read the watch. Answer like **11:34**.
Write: **7:01**
